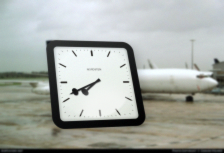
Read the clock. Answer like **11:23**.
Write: **7:41**
